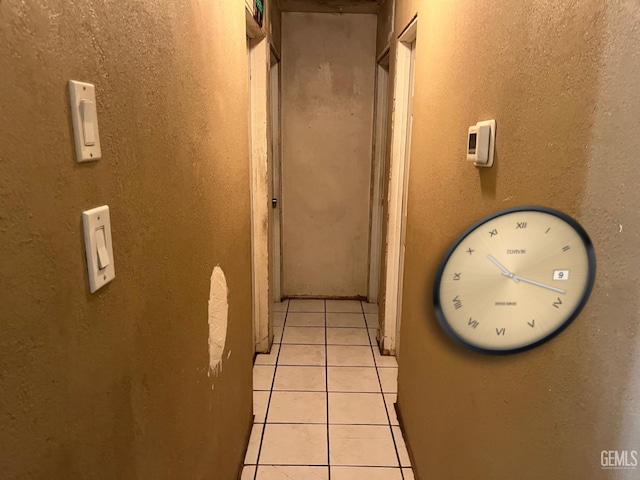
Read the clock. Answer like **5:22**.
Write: **10:18**
